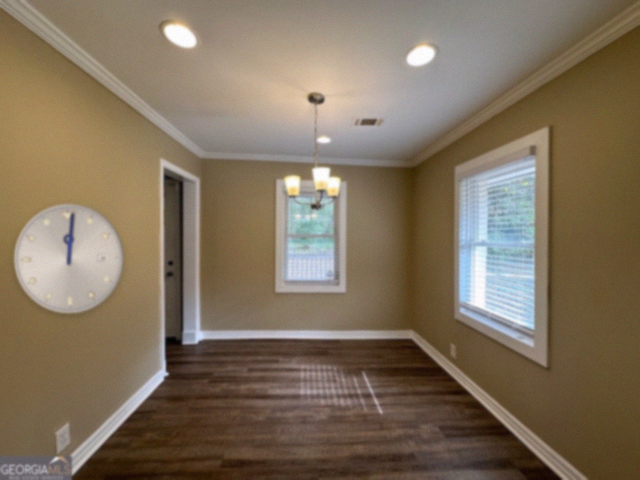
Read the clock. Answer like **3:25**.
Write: **12:01**
